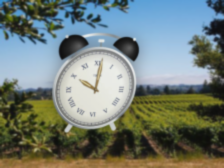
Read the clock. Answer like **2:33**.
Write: **10:01**
